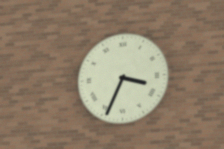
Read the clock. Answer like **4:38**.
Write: **3:34**
